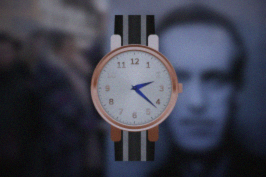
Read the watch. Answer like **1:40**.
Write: **2:22**
